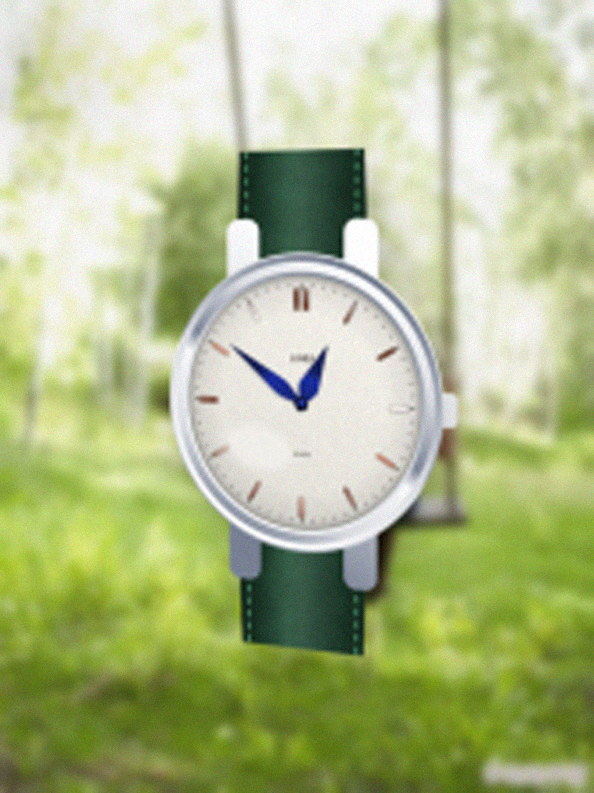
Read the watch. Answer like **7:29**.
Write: **12:51**
